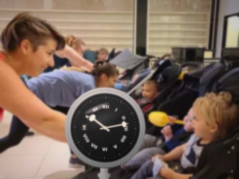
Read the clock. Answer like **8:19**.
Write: **10:13**
